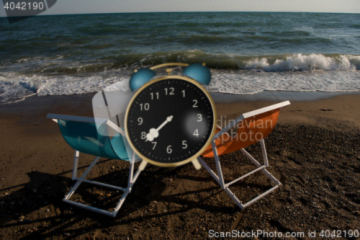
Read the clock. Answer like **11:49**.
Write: **7:38**
